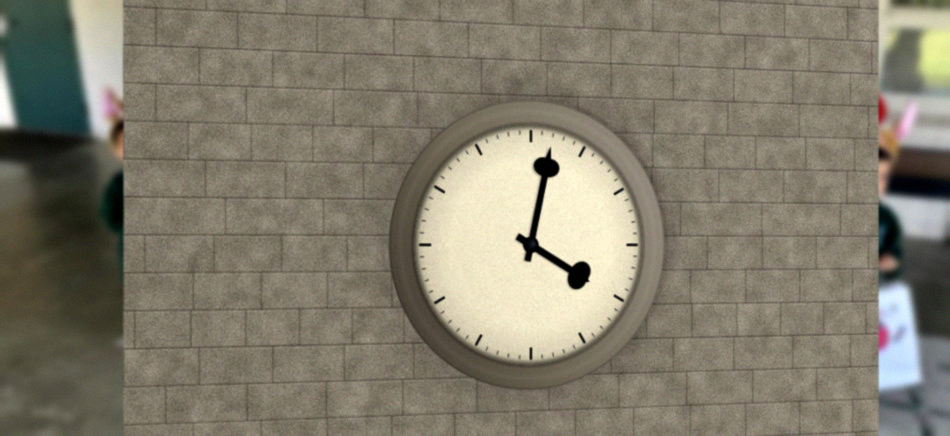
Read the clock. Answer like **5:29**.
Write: **4:02**
